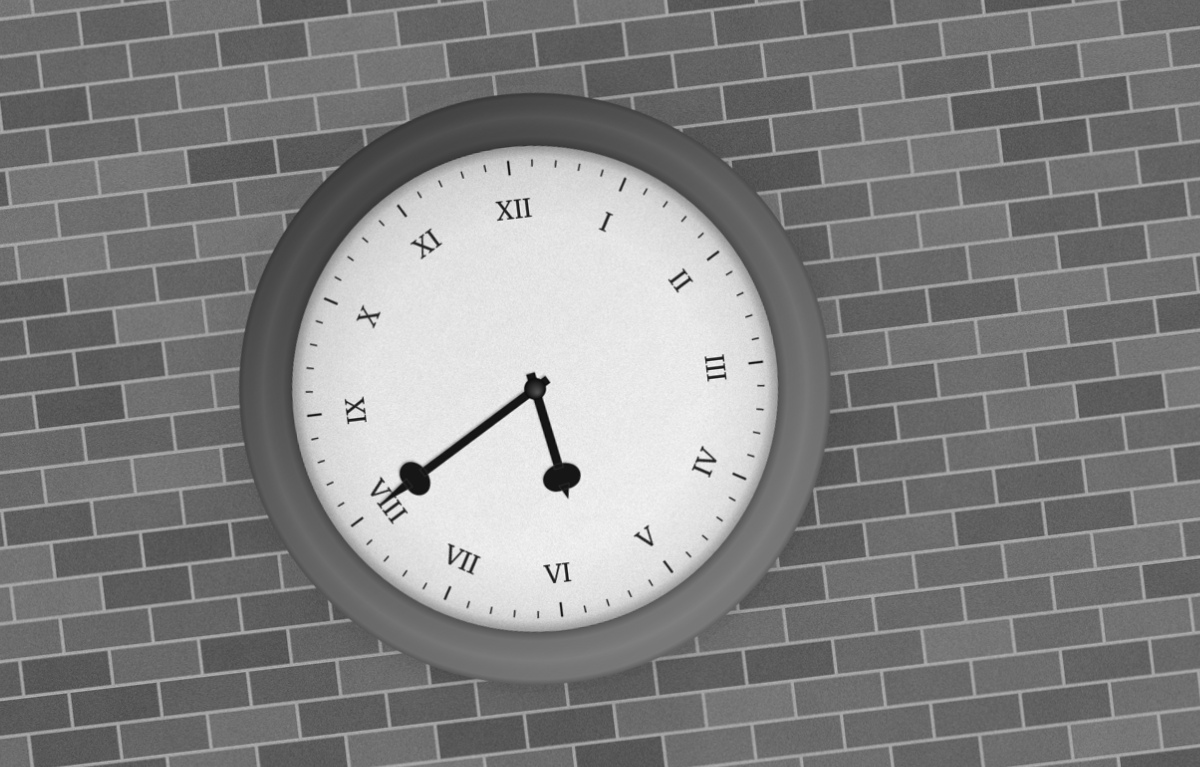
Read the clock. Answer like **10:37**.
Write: **5:40**
